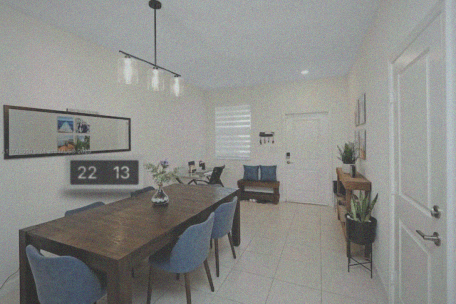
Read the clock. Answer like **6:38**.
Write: **22:13**
